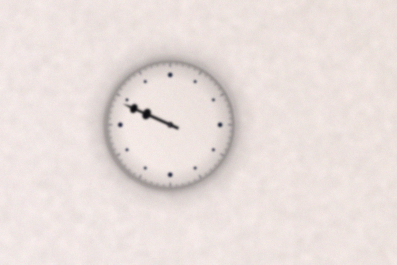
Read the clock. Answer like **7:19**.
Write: **9:49**
